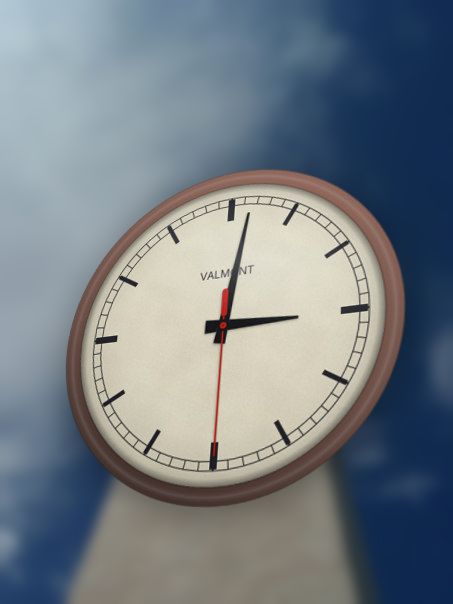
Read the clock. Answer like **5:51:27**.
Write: **3:01:30**
